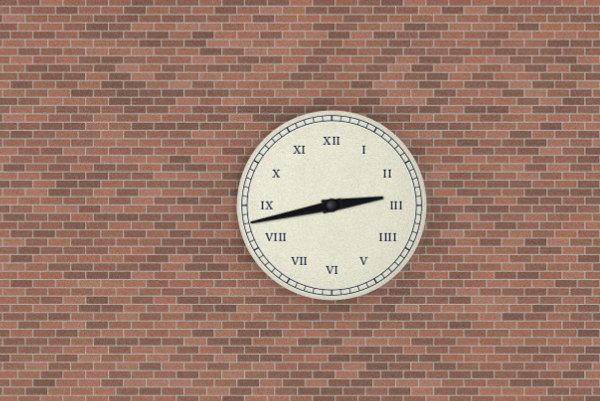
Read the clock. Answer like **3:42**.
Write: **2:43**
